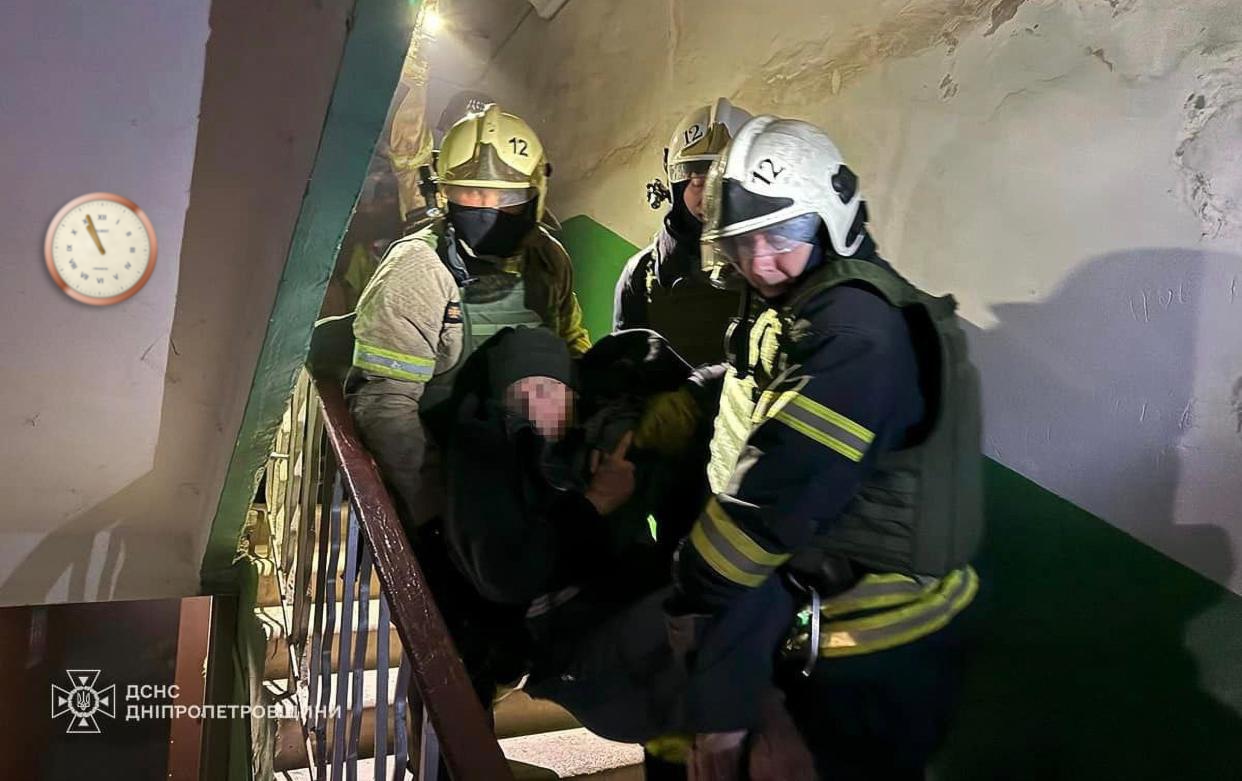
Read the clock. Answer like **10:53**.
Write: **10:56**
